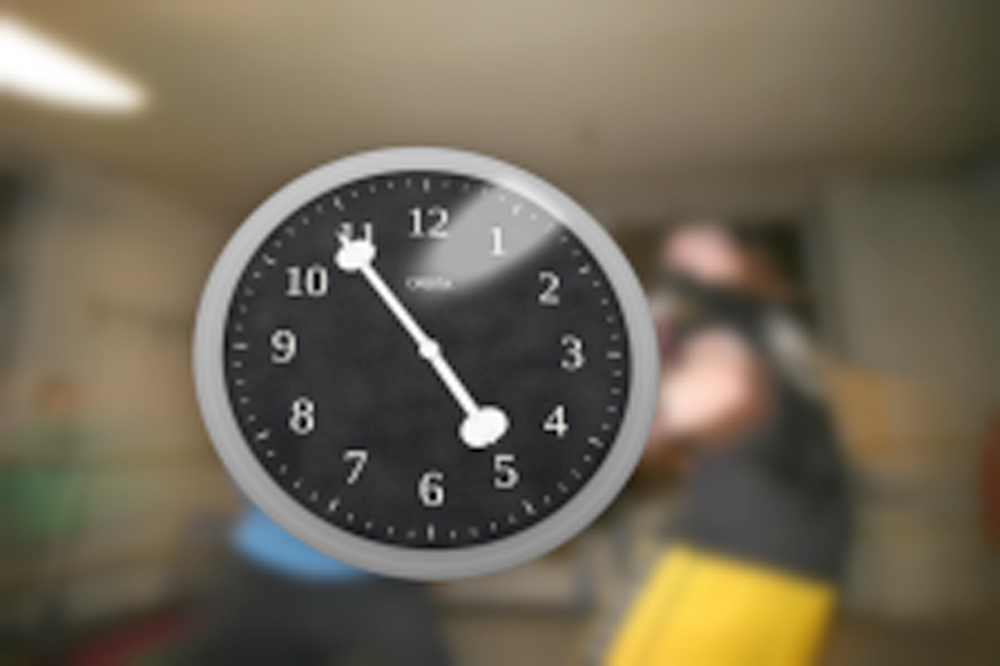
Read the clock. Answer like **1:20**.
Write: **4:54**
